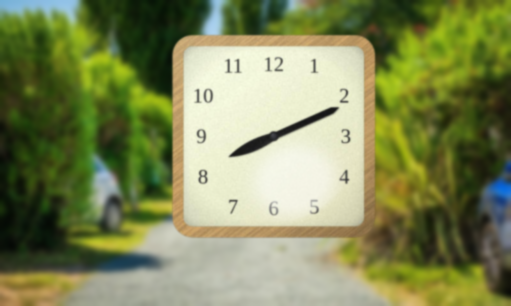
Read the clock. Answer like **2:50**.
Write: **8:11**
